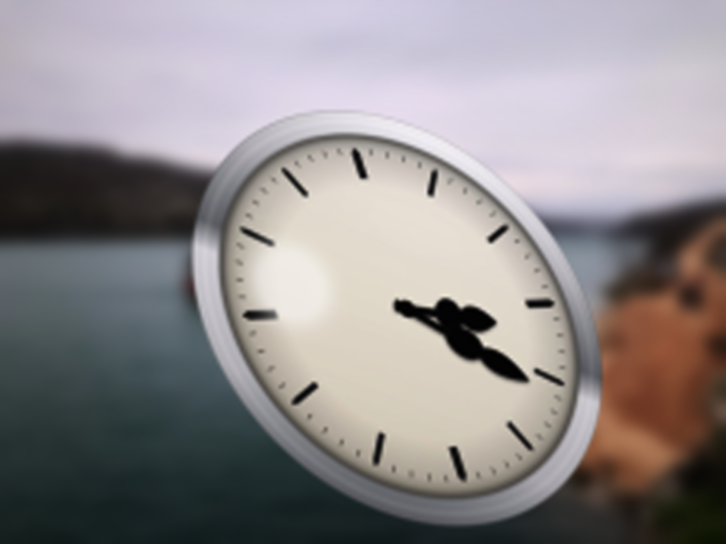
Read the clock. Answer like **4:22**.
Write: **3:21**
